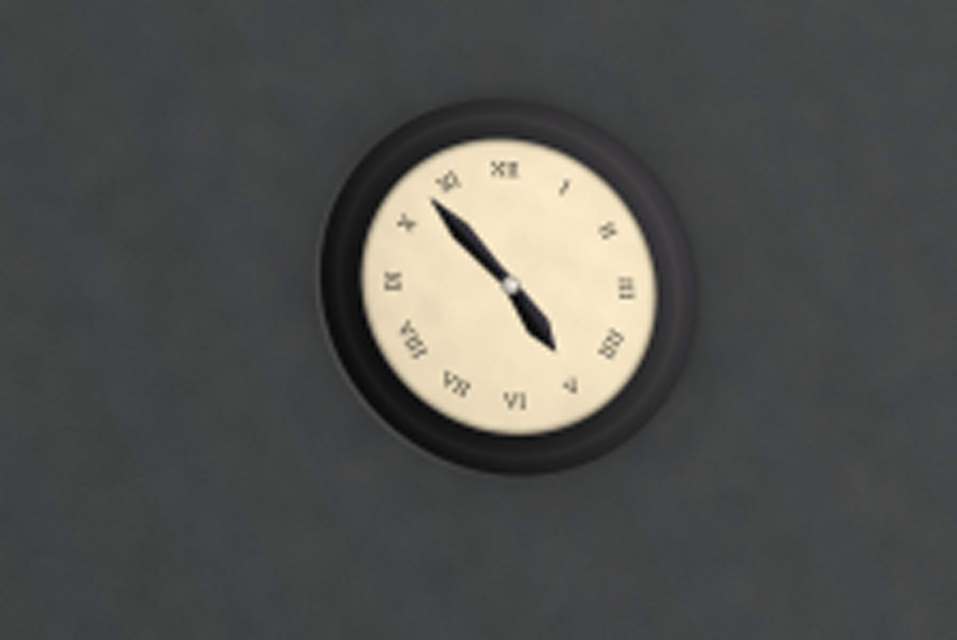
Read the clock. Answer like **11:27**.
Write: **4:53**
